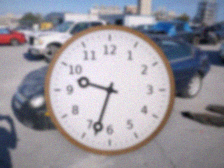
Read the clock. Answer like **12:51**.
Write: **9:33**
